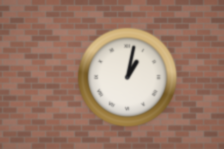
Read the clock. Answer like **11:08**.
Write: **1:02**
